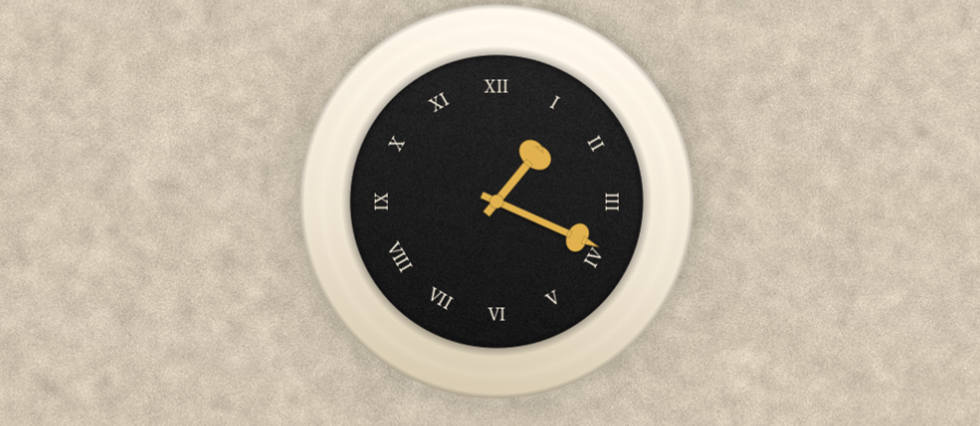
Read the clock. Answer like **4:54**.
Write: **1:19**
